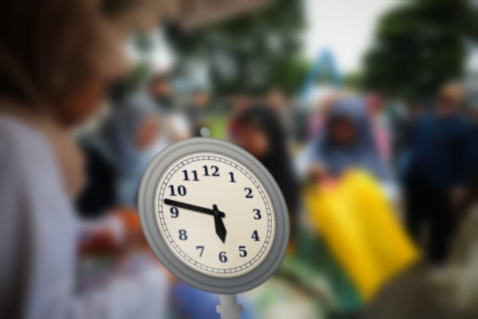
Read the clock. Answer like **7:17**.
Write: **5:47**
